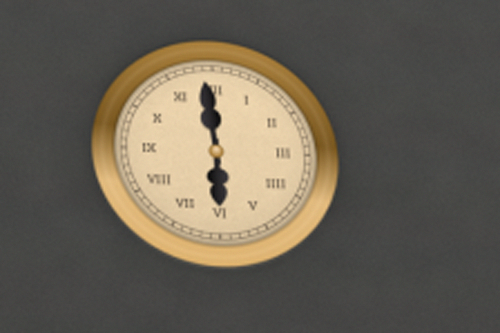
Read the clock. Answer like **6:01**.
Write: **5:59**
